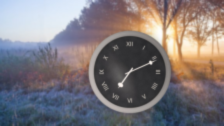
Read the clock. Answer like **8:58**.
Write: **7:11**
